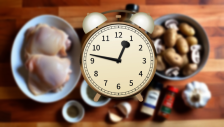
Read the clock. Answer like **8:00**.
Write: **12:47**
